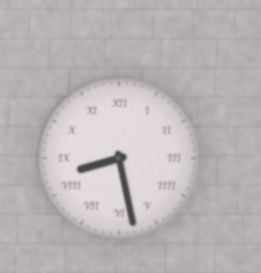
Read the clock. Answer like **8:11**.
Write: **8:28**
